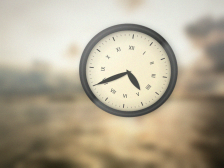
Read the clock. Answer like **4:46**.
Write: **4:40**
